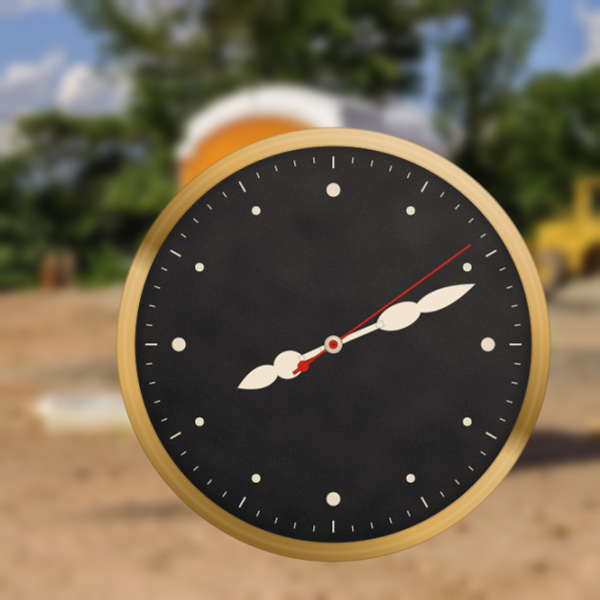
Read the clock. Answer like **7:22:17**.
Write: **8:11:09**
